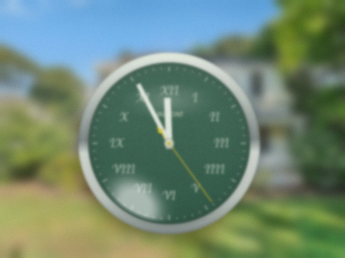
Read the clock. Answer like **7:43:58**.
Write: **11:55:24**
